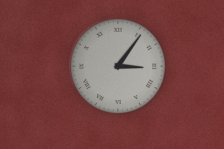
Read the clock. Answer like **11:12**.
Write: **3:06**
